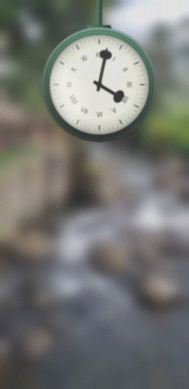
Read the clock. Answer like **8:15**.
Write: **4:02**
